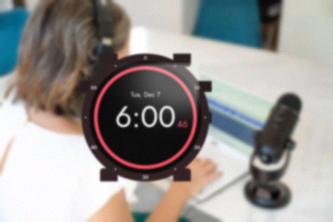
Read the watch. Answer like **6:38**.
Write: **6:00**
